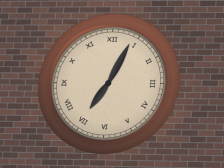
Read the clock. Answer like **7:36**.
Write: **7:04**
